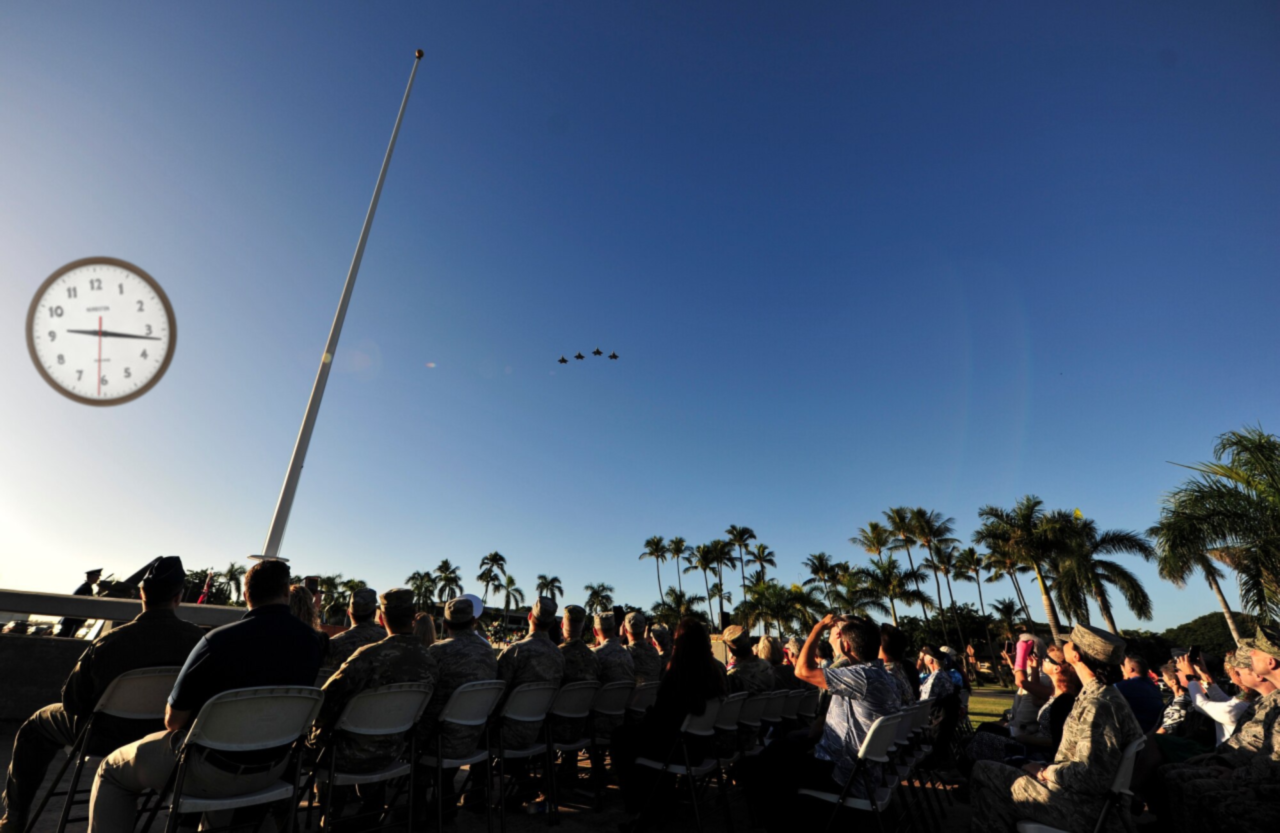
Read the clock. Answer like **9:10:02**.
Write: **9:16:31**
